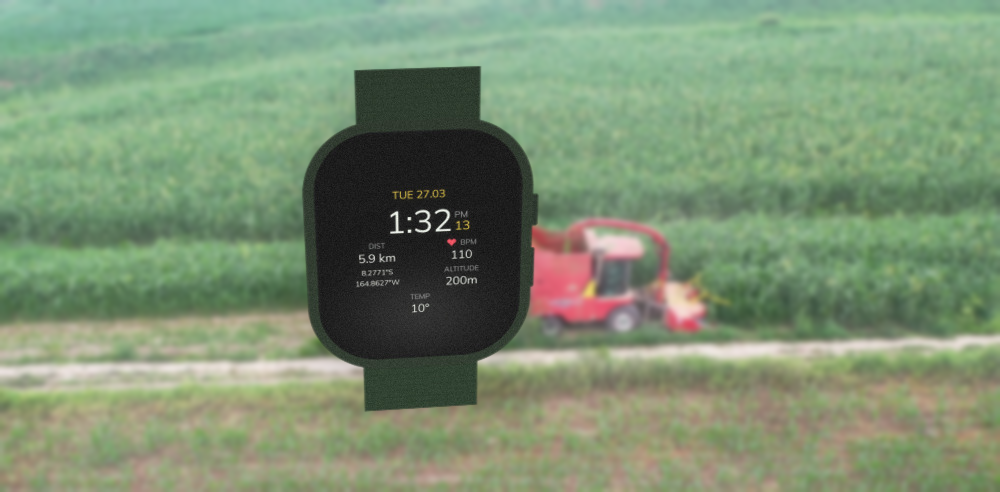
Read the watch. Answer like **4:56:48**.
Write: **1:32:13**
